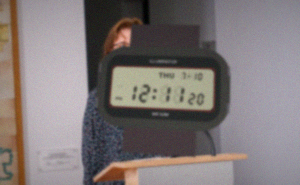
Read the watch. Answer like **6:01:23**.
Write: **12:11:20**
